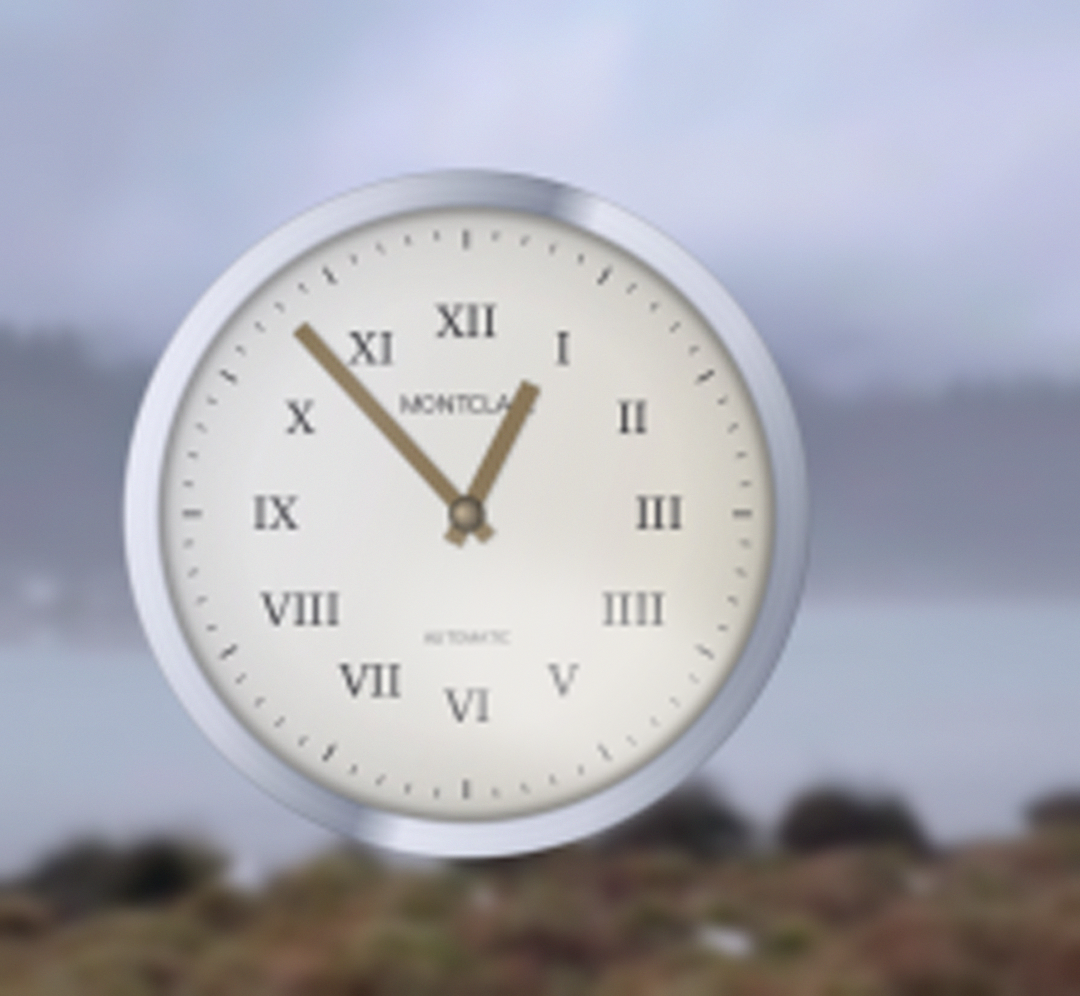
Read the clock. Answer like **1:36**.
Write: **12:53**
